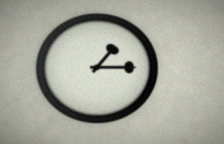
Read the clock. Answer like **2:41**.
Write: **1:15**
